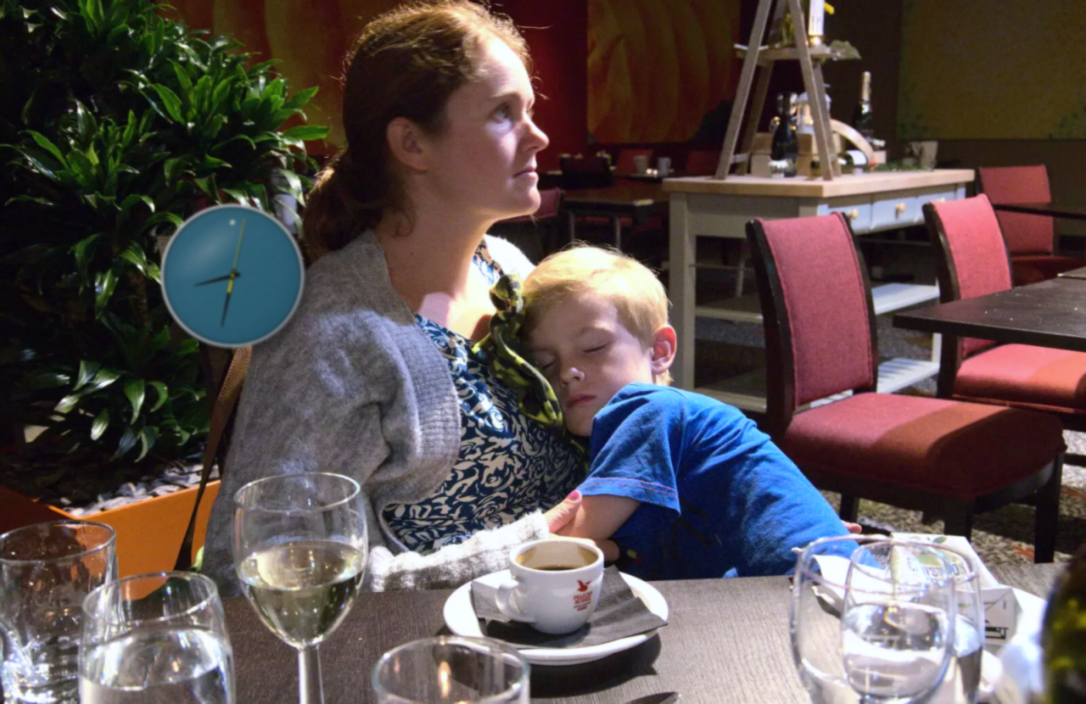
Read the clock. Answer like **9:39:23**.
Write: **8:32:02**
